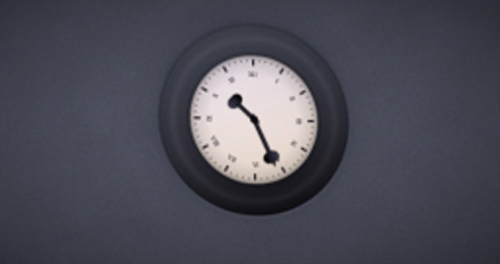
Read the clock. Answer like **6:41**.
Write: **10:26**
